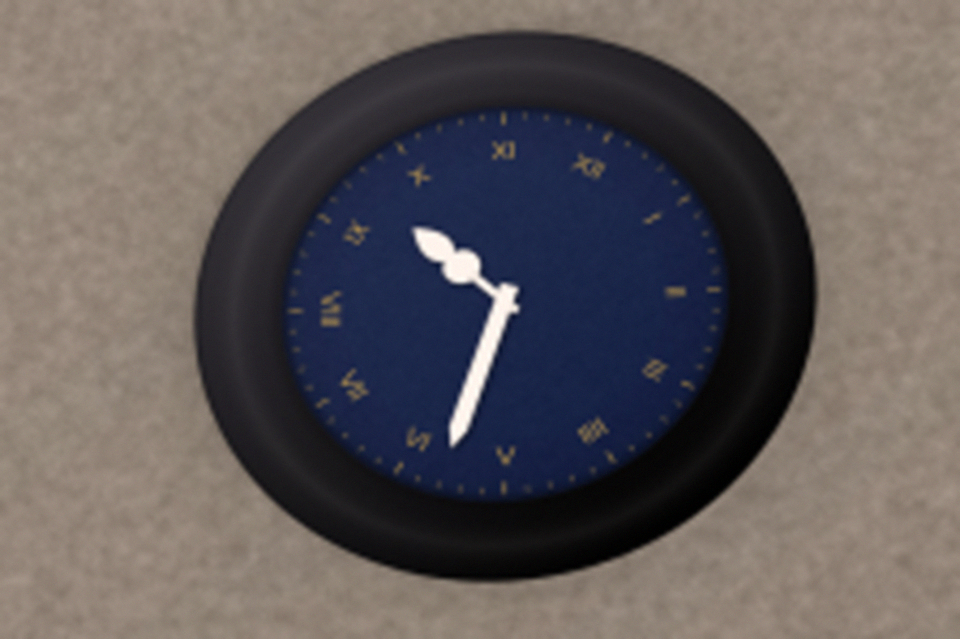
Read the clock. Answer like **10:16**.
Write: **9:28**
